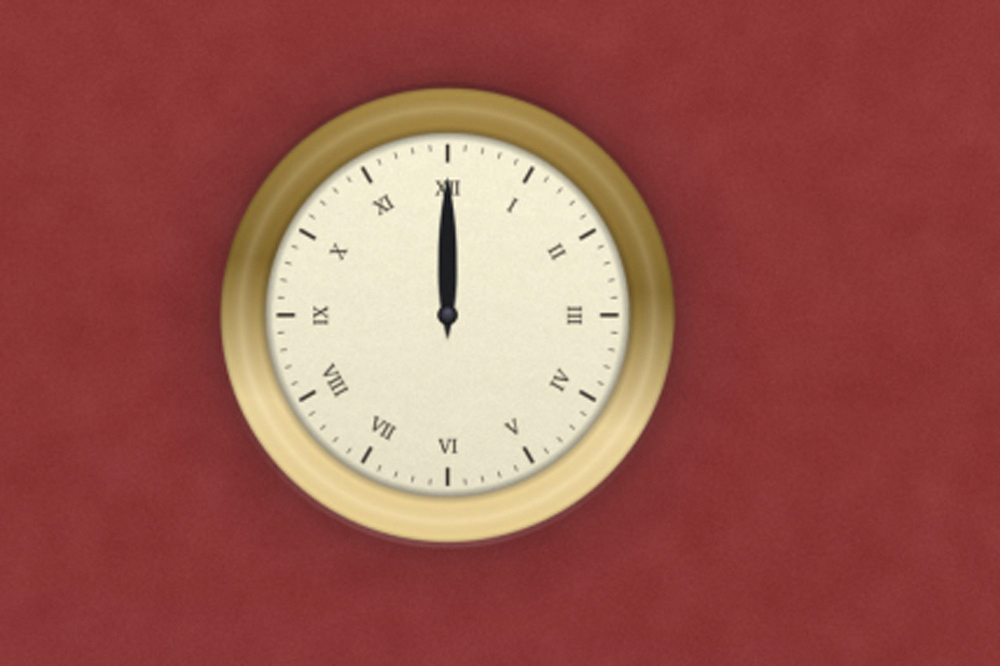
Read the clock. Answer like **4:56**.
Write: **12:00**
